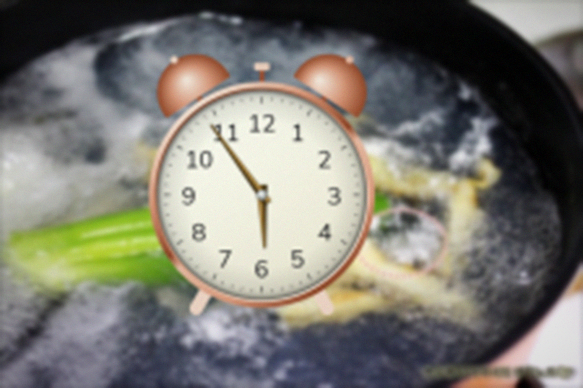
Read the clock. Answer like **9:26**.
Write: **5:54**
